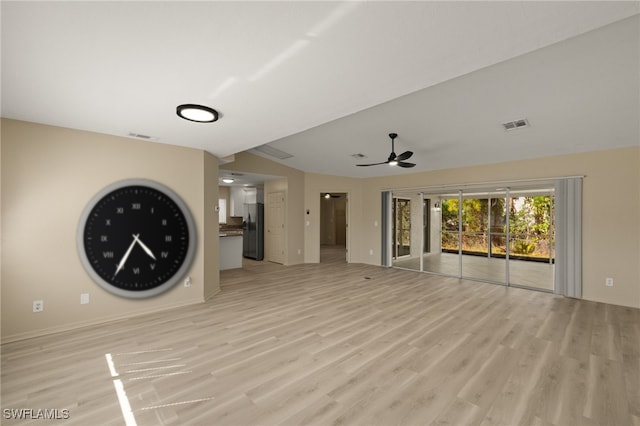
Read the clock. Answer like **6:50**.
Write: **4:35**
